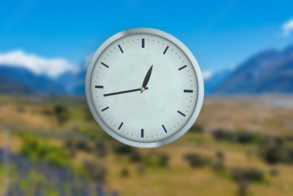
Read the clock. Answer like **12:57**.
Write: **12:43**
